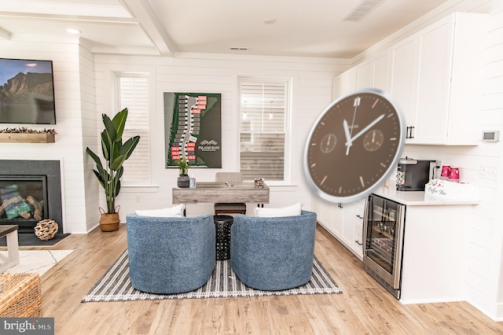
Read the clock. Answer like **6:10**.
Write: **11:09**
